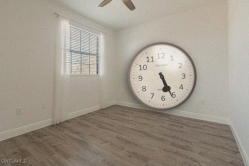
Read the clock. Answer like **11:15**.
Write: **5:26**
